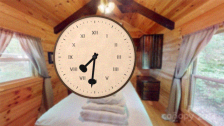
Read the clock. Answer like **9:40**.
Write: **7:31**
